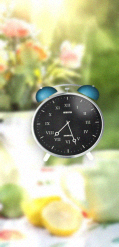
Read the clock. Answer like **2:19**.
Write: **7:27**
